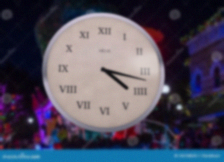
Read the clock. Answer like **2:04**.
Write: **4:17**
